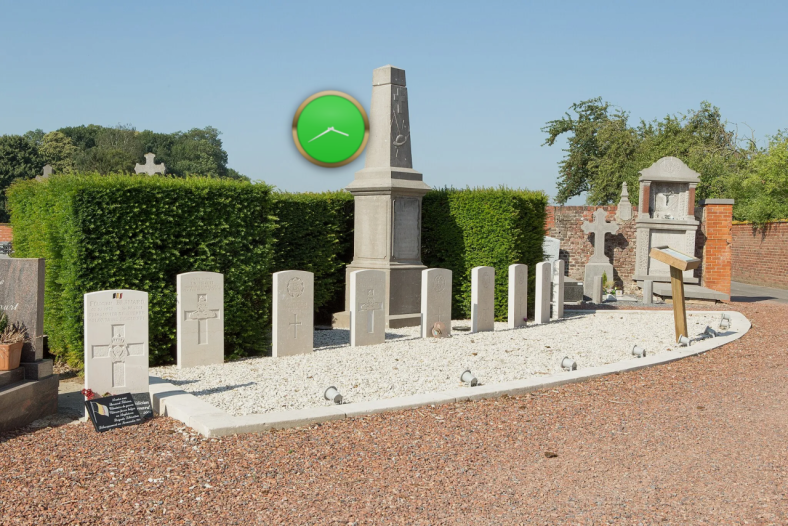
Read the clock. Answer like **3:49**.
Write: **3:40**
